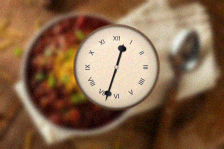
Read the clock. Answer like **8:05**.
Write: **12:33**
